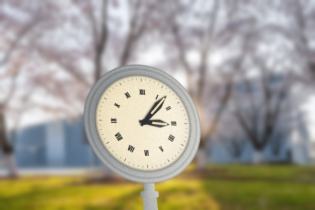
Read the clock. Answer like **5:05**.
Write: **3:07**
